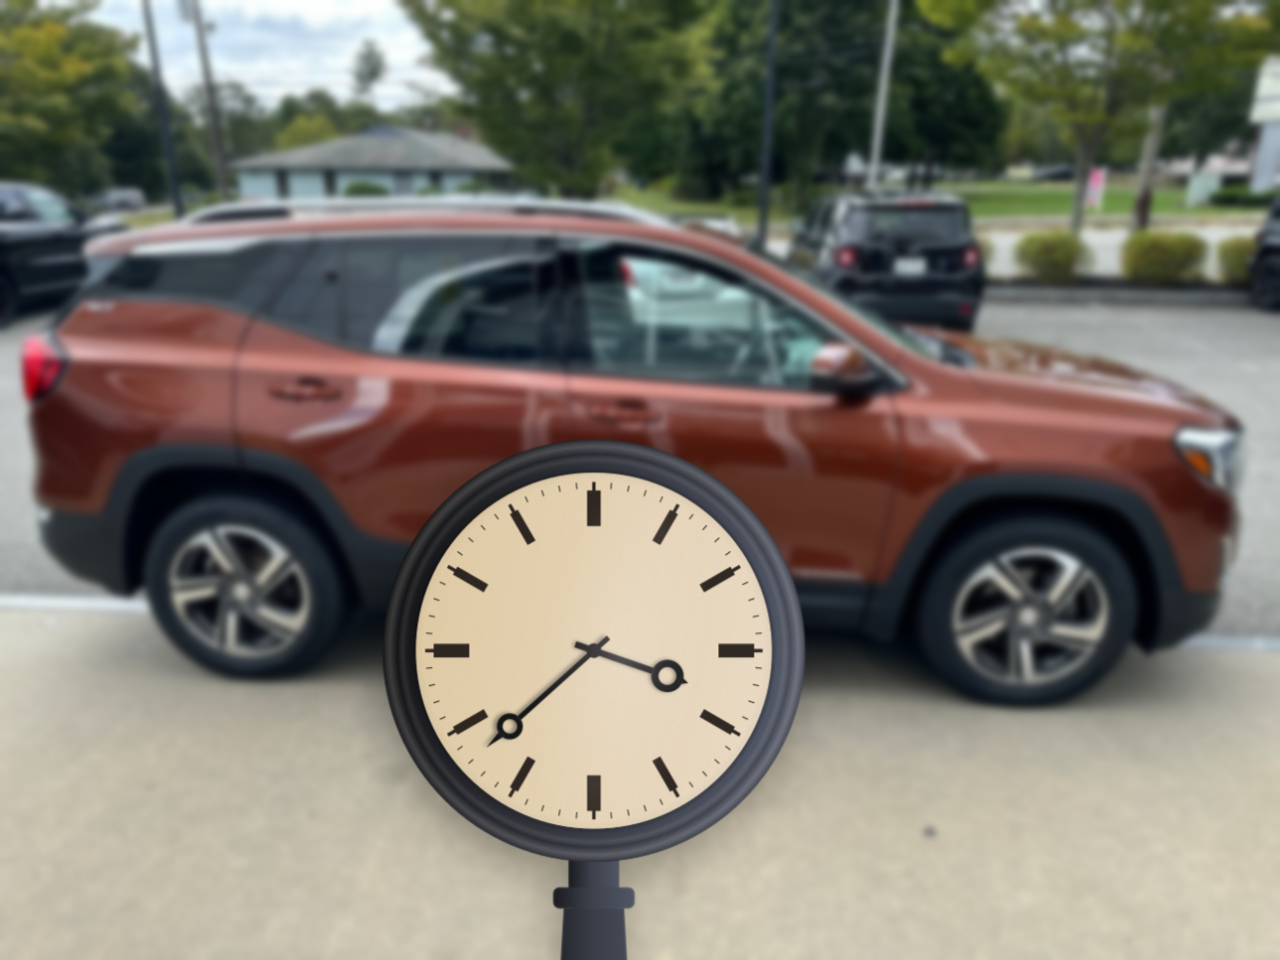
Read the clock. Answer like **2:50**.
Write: **3:38**
